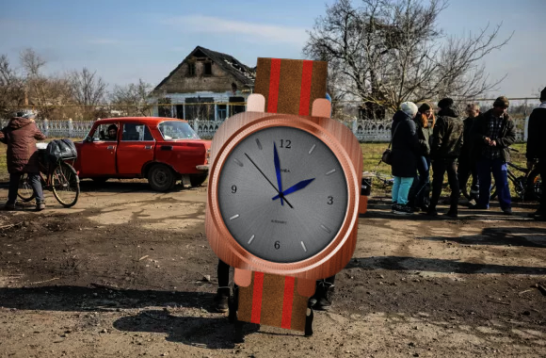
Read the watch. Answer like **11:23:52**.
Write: **1:57:52**
